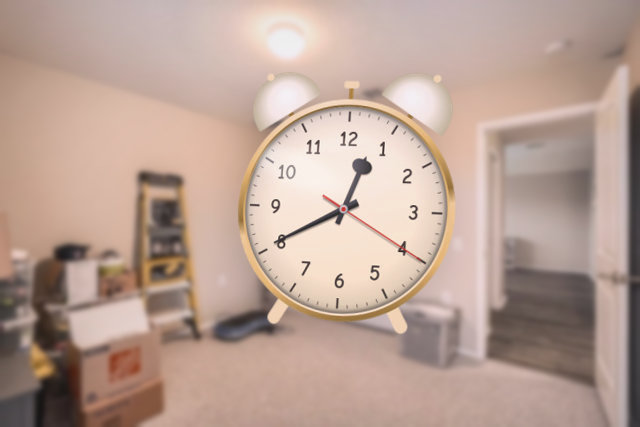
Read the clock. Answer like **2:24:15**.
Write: **12:40:20**
